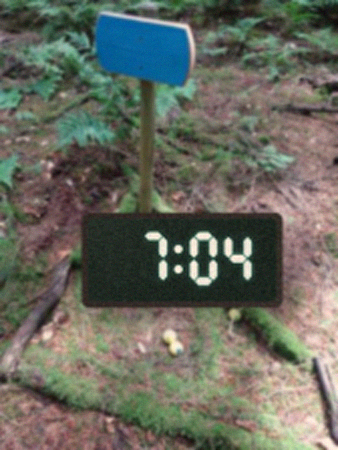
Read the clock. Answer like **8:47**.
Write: **7:04**
